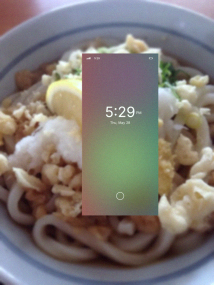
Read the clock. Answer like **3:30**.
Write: **5:29**
